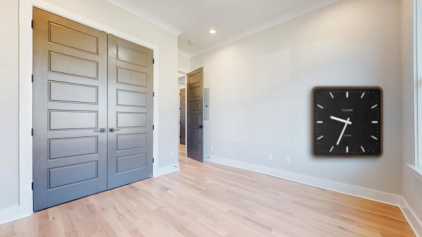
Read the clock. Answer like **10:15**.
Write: **9:34**
